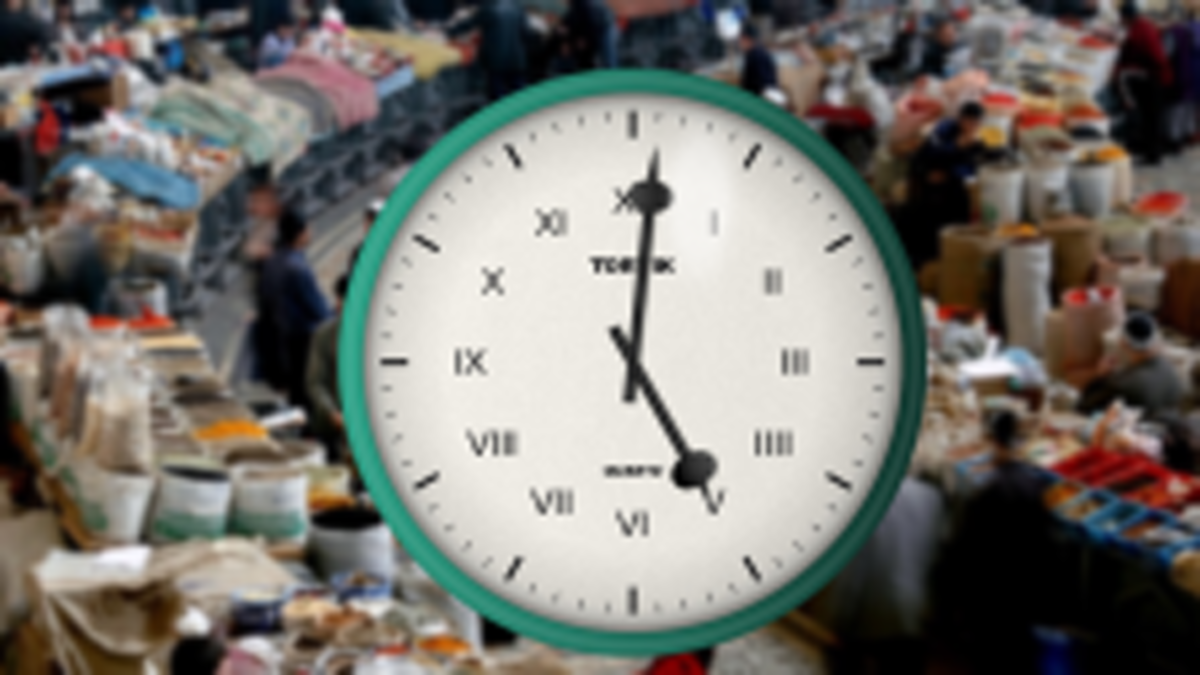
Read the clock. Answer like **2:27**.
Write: **5:01**
